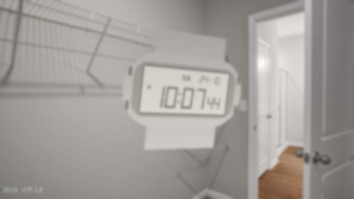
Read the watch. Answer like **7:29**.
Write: **10:07**
